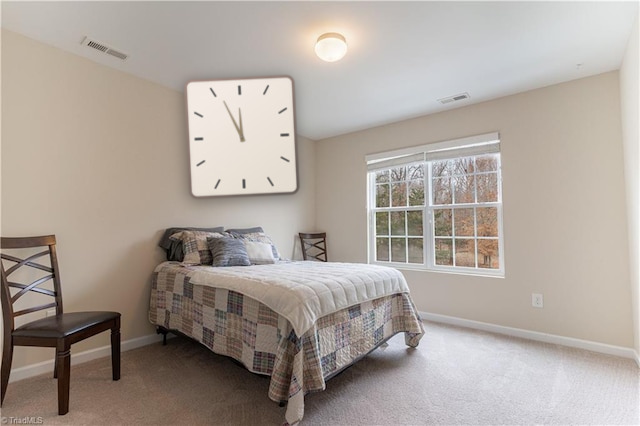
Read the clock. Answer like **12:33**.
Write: **11:56**
